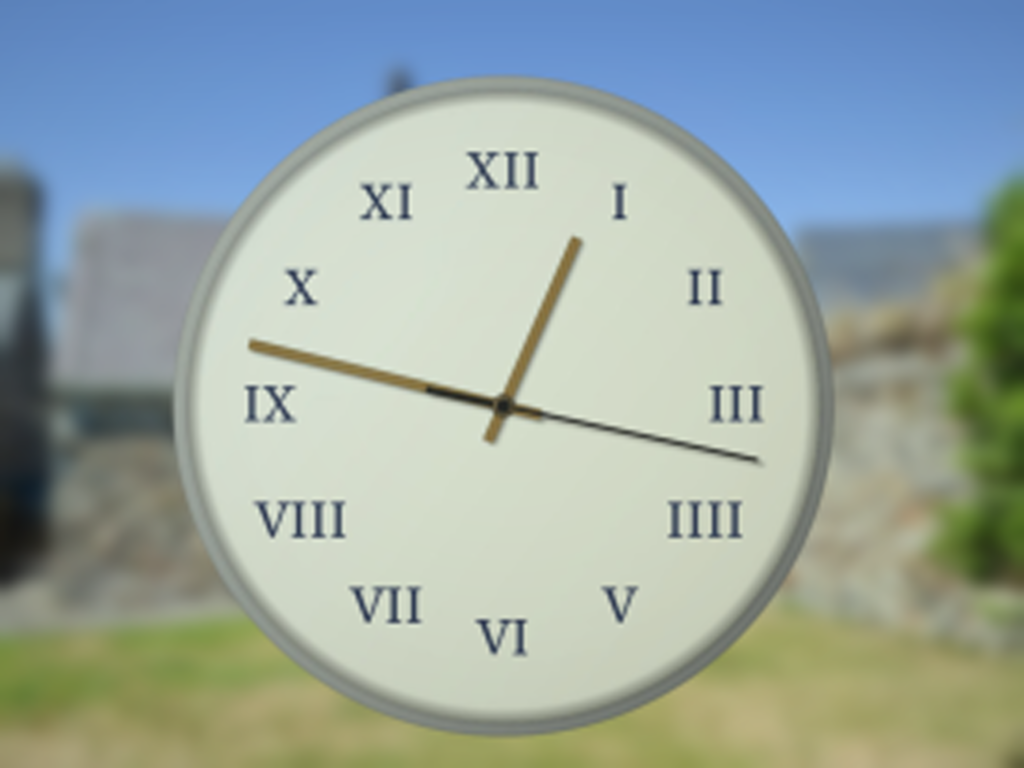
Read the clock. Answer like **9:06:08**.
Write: **12:47:17**
